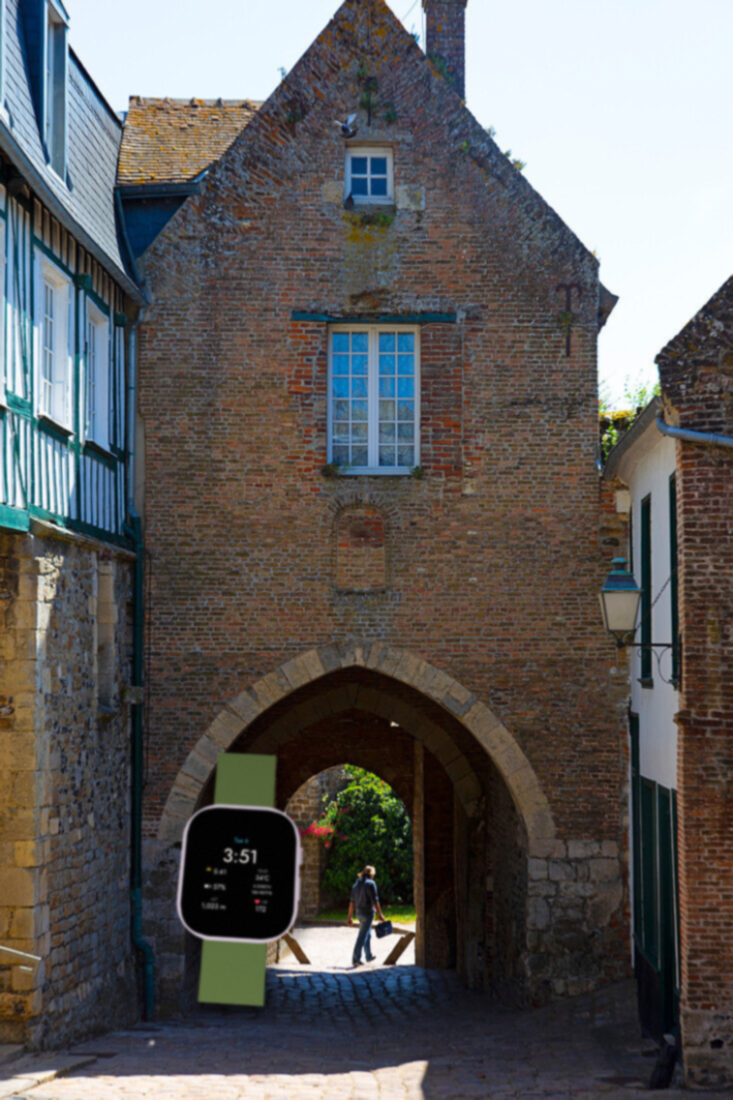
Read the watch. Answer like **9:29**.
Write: **3:51**
